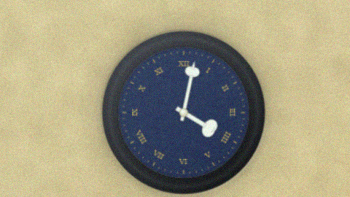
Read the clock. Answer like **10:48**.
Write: **4:02**
